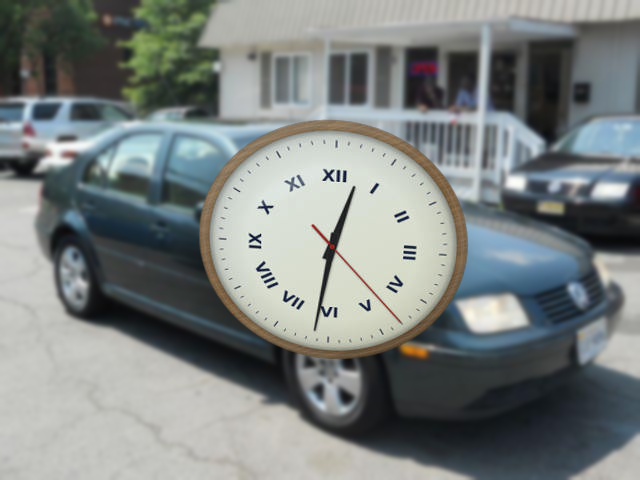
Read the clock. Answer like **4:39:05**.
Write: **12:31:23**
